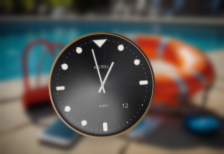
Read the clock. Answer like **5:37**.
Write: **12:58**
